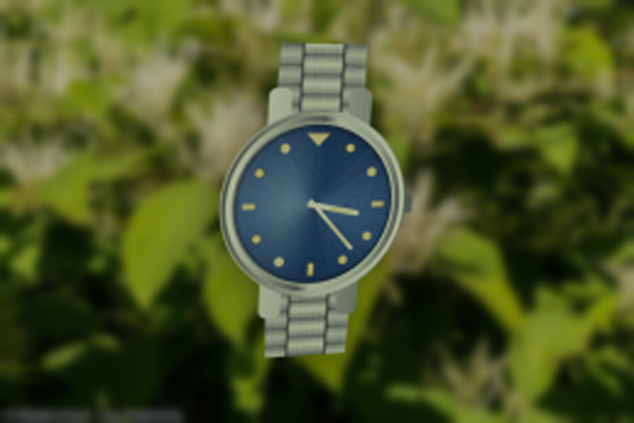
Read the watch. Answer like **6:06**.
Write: **3:23**
